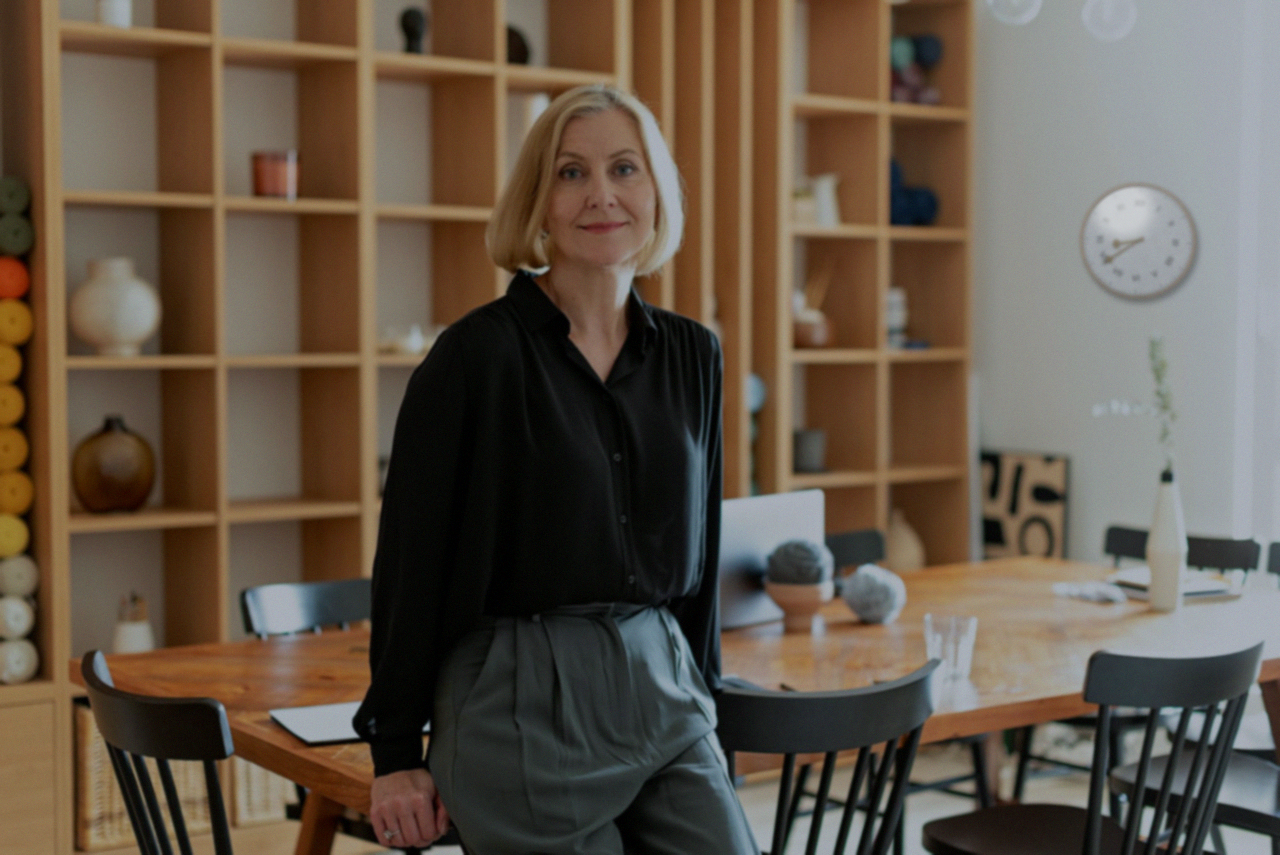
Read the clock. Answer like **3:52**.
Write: **8:39**
